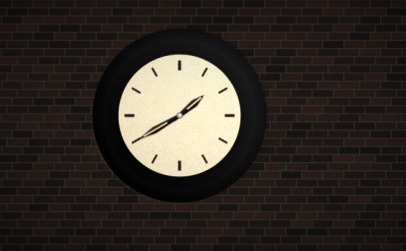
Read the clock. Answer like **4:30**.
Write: **1:40**
